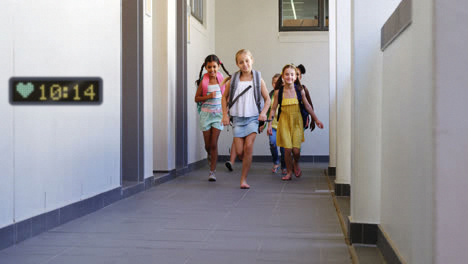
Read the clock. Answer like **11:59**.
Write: **10:14**
